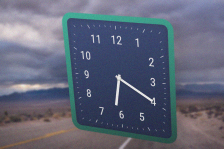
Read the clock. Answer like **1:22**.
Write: **6:20**
